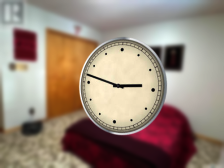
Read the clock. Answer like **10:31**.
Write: **2:47**
